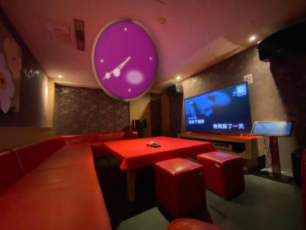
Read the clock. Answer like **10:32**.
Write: **7:40**
